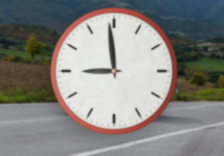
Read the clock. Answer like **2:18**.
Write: **8:59**
